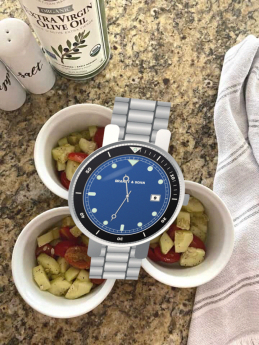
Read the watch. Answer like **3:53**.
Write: **11:34**
